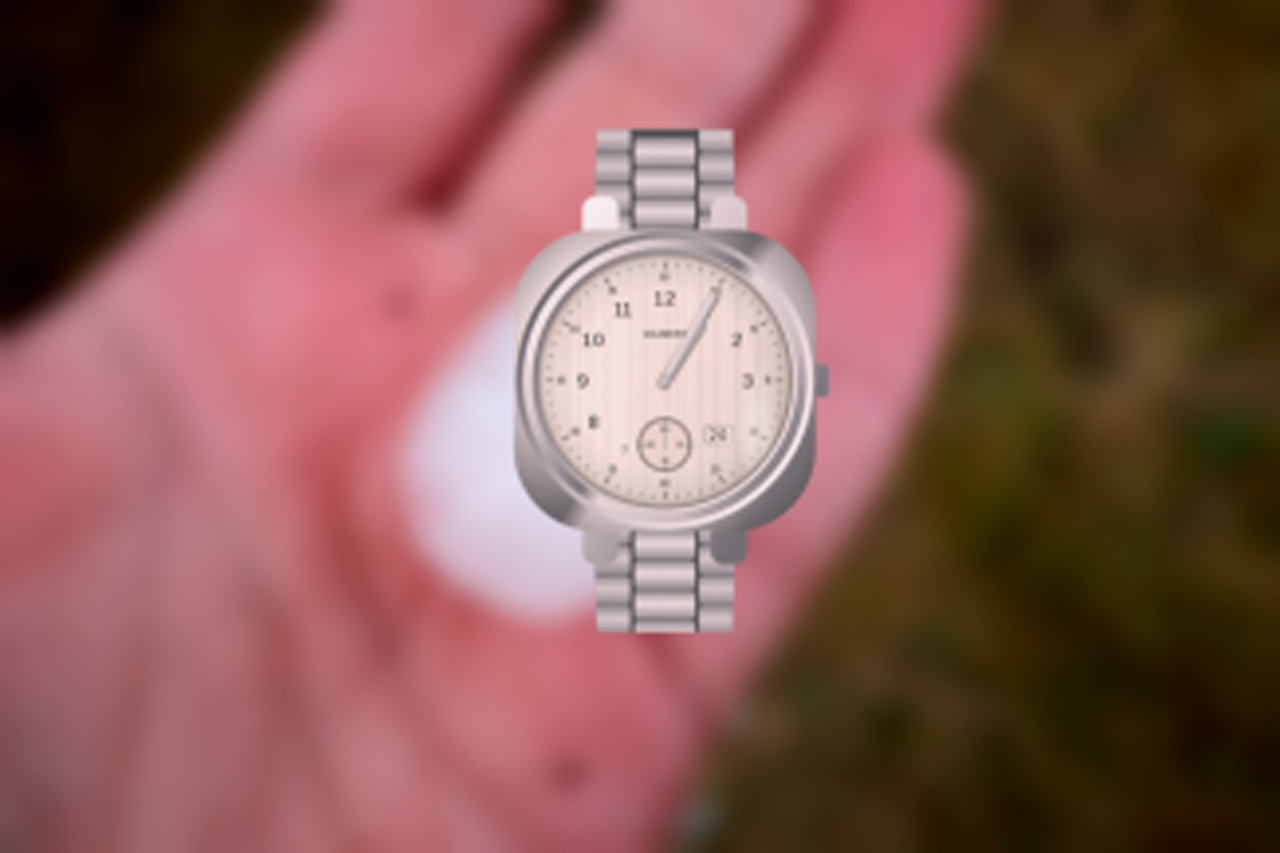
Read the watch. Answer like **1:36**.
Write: **1:05**
